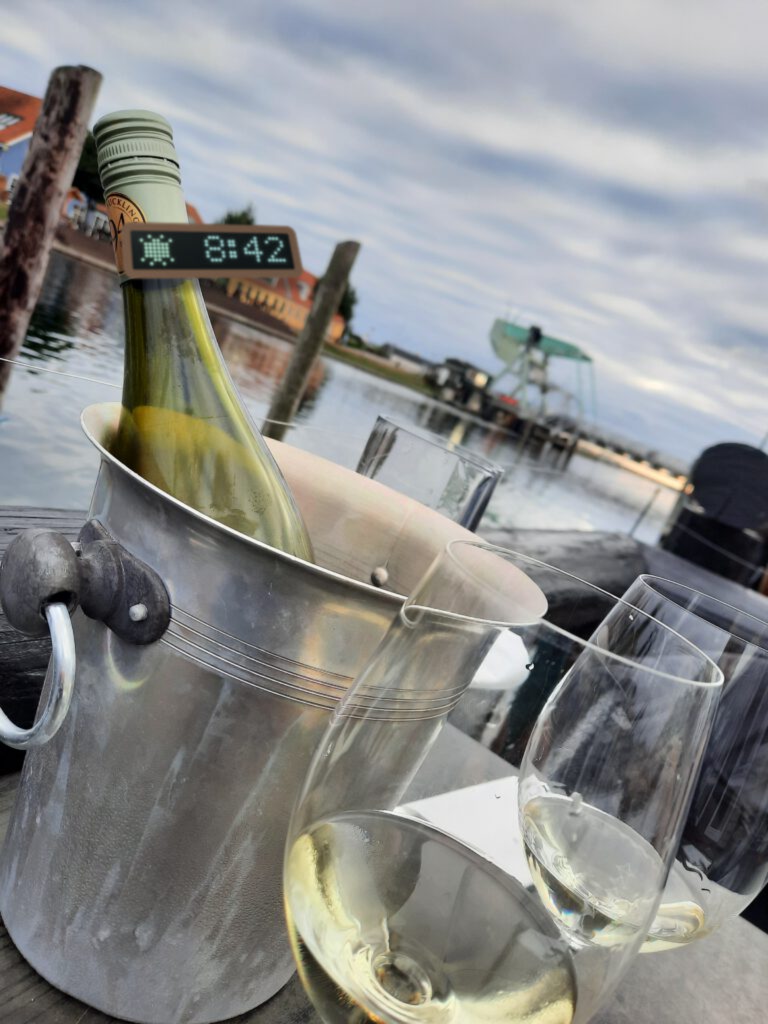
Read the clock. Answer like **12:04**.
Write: **8:42**
